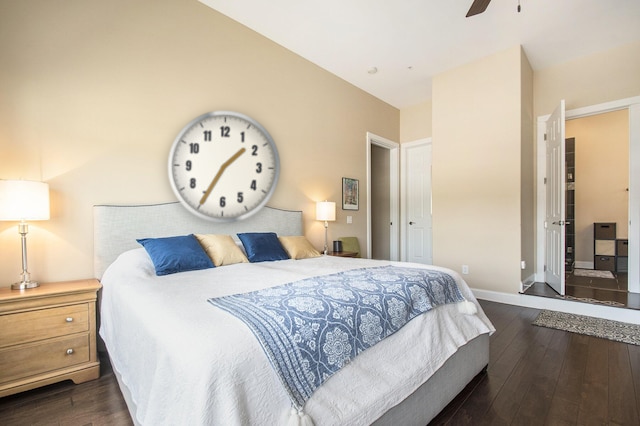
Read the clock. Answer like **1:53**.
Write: **1:35**
